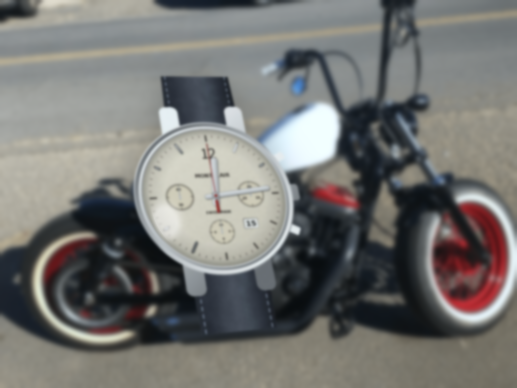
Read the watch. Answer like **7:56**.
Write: **12:14**
